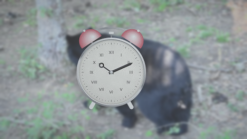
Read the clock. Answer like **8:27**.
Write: **10:11**
